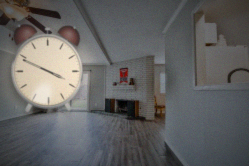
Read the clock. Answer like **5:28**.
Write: **3:49**
